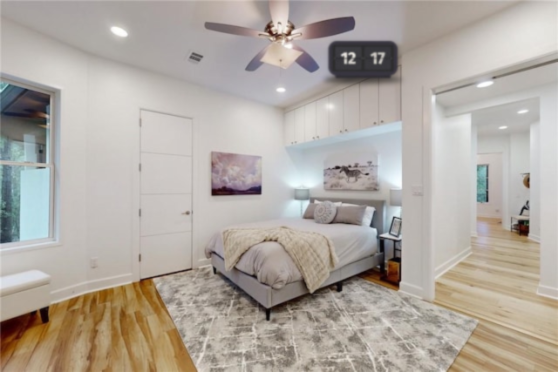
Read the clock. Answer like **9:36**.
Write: **12:17**
